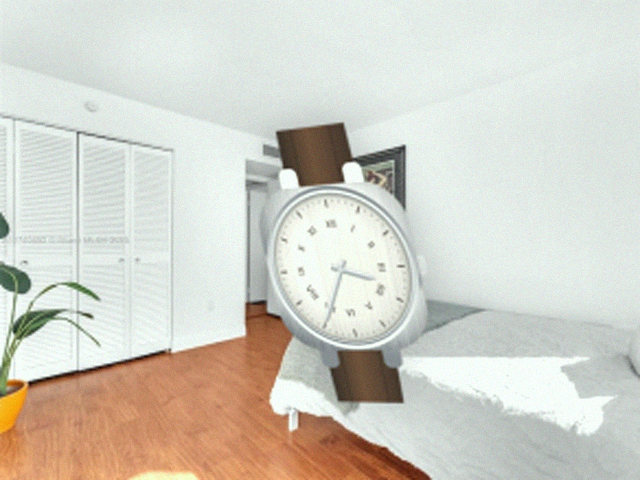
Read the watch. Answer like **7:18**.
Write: **3:35**
